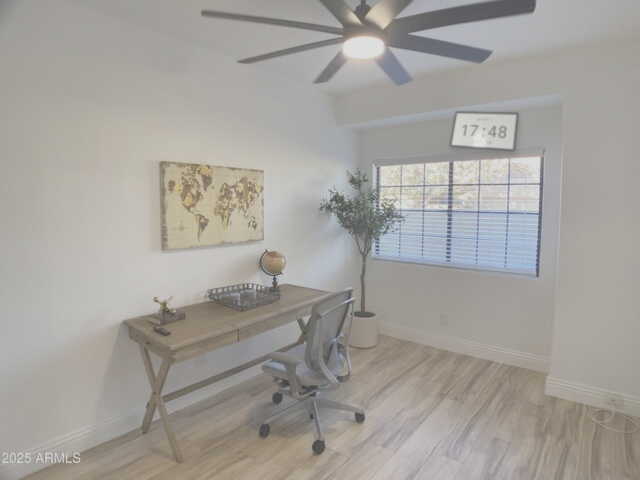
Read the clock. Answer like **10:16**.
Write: **17:48**
